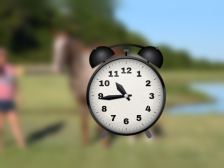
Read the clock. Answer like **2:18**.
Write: **10:44**
